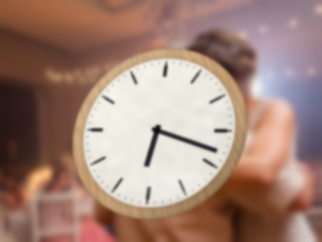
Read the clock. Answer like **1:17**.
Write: **6:18**
